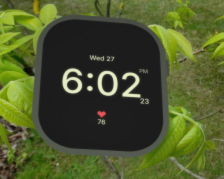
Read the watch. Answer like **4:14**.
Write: **6:02**
